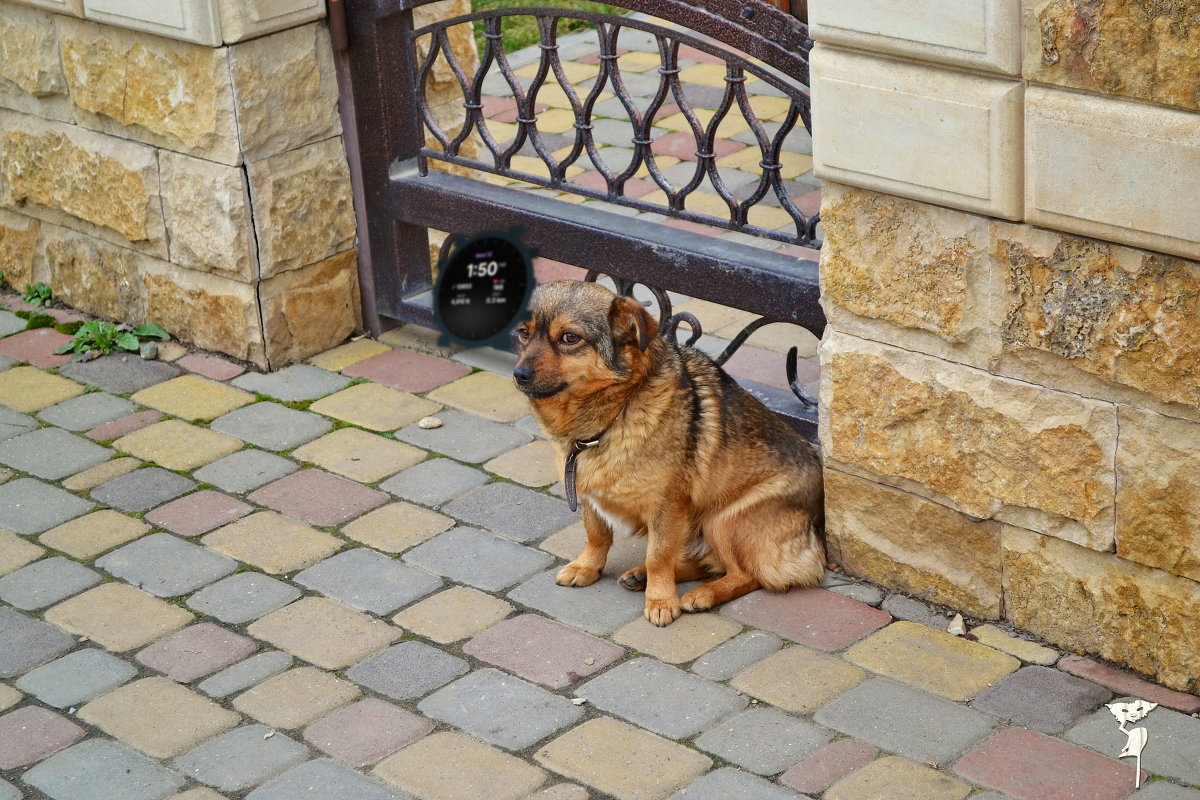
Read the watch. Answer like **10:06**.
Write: **1:50**
